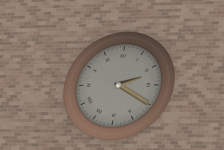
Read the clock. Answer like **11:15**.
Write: **2:20**
